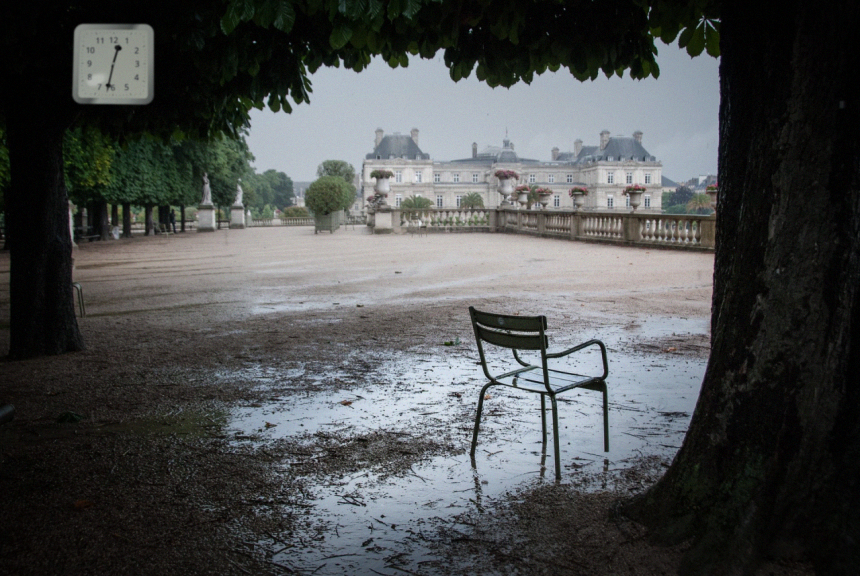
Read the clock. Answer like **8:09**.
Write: **12:32**
